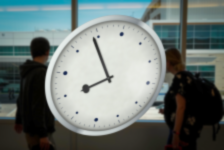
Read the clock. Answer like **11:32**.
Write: **7:54**
